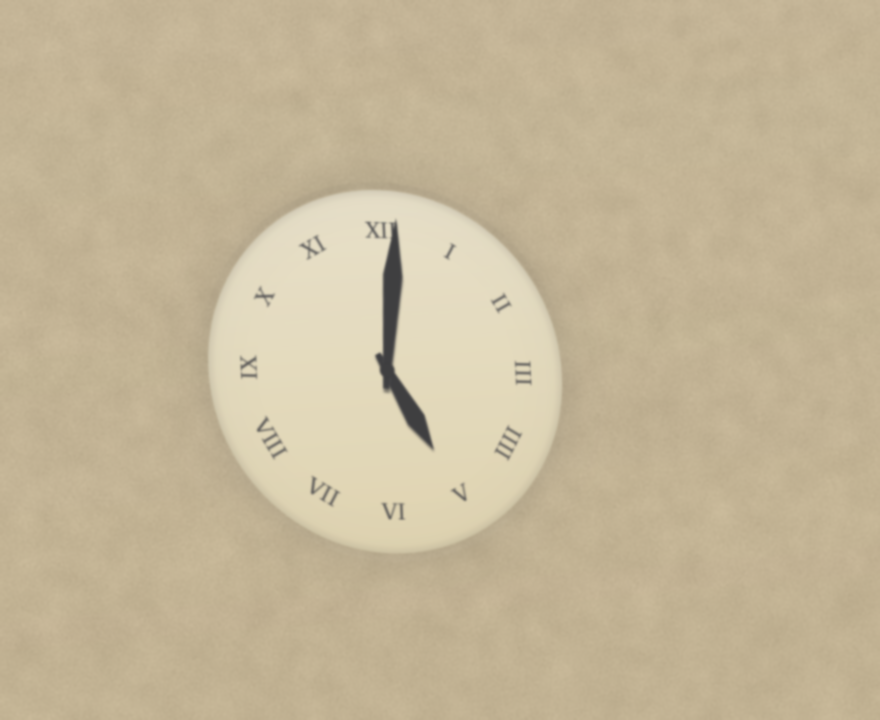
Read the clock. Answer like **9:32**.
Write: **5:01**
